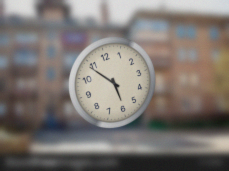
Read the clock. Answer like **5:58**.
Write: **5:54**
